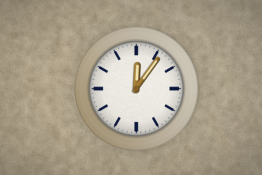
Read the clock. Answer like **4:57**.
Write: **12:06**
